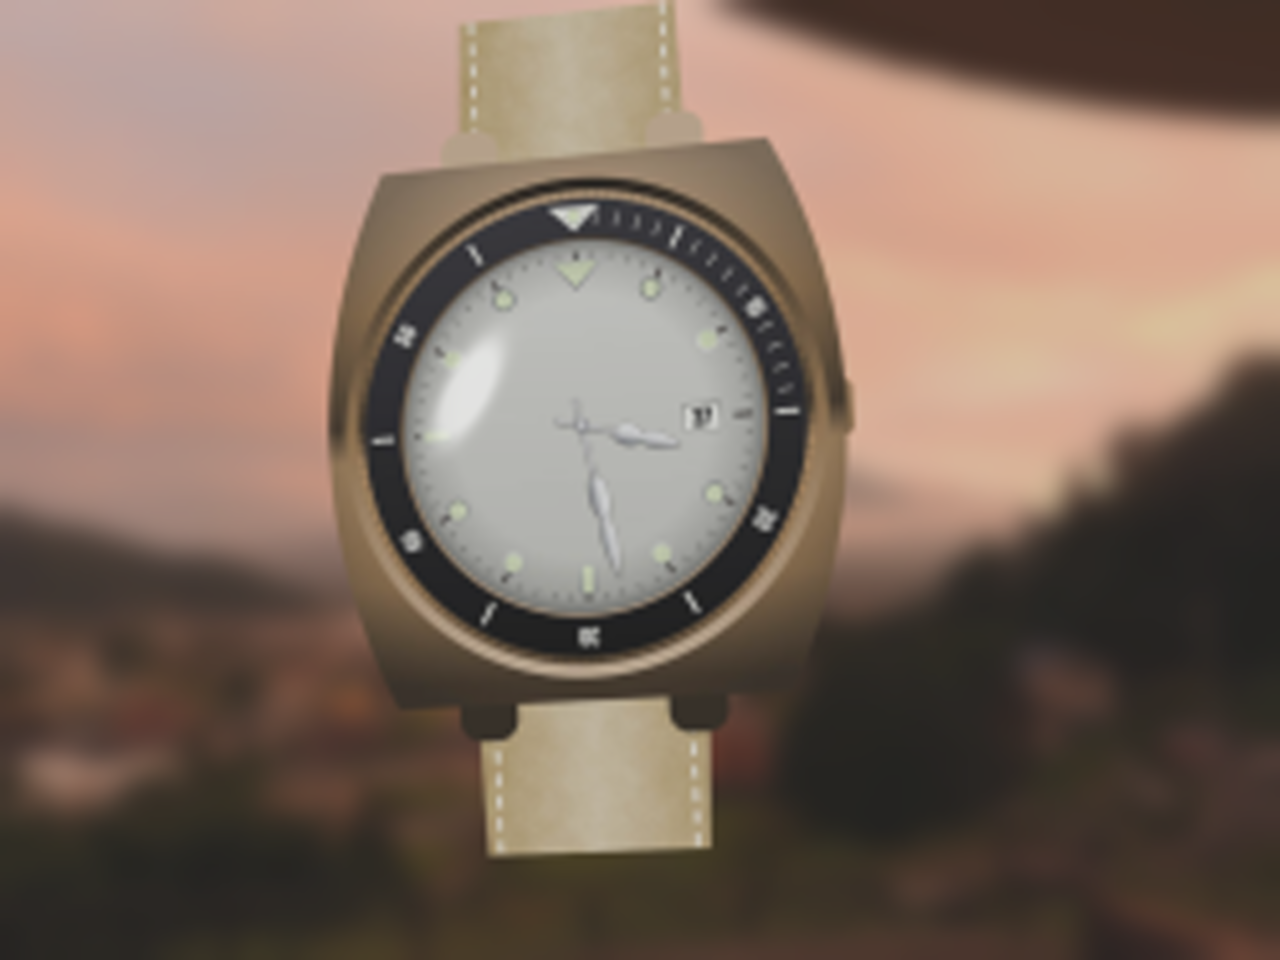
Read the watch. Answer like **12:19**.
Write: **3:28**
